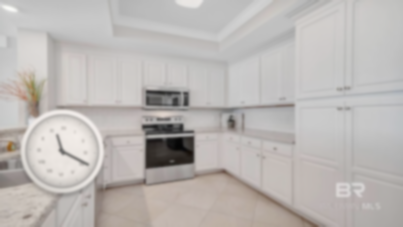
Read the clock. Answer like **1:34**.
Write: **11:19**
